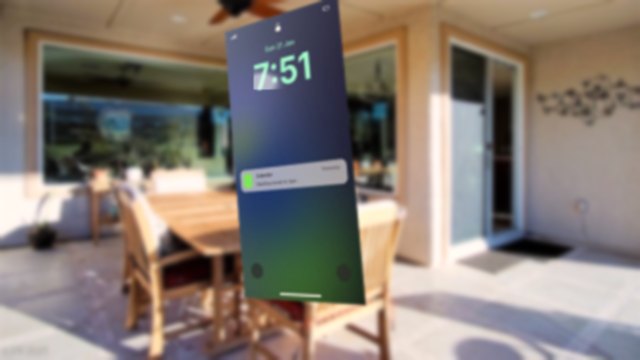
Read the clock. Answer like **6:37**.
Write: **7:51**
